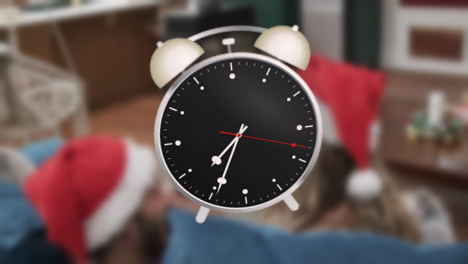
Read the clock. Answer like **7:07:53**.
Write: **7:34:18**
